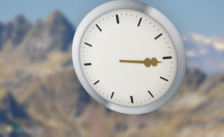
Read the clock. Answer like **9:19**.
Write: **3:16**
